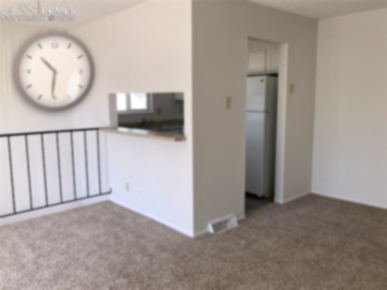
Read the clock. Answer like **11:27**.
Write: **10:31**
